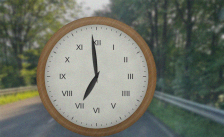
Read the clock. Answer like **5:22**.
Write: **6:59**
